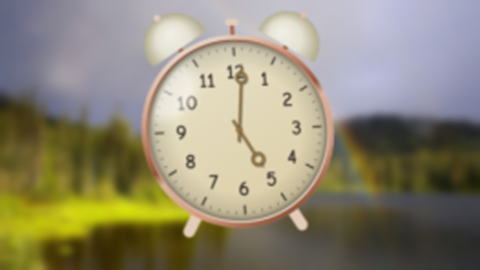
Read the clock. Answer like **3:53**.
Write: **5:01**
